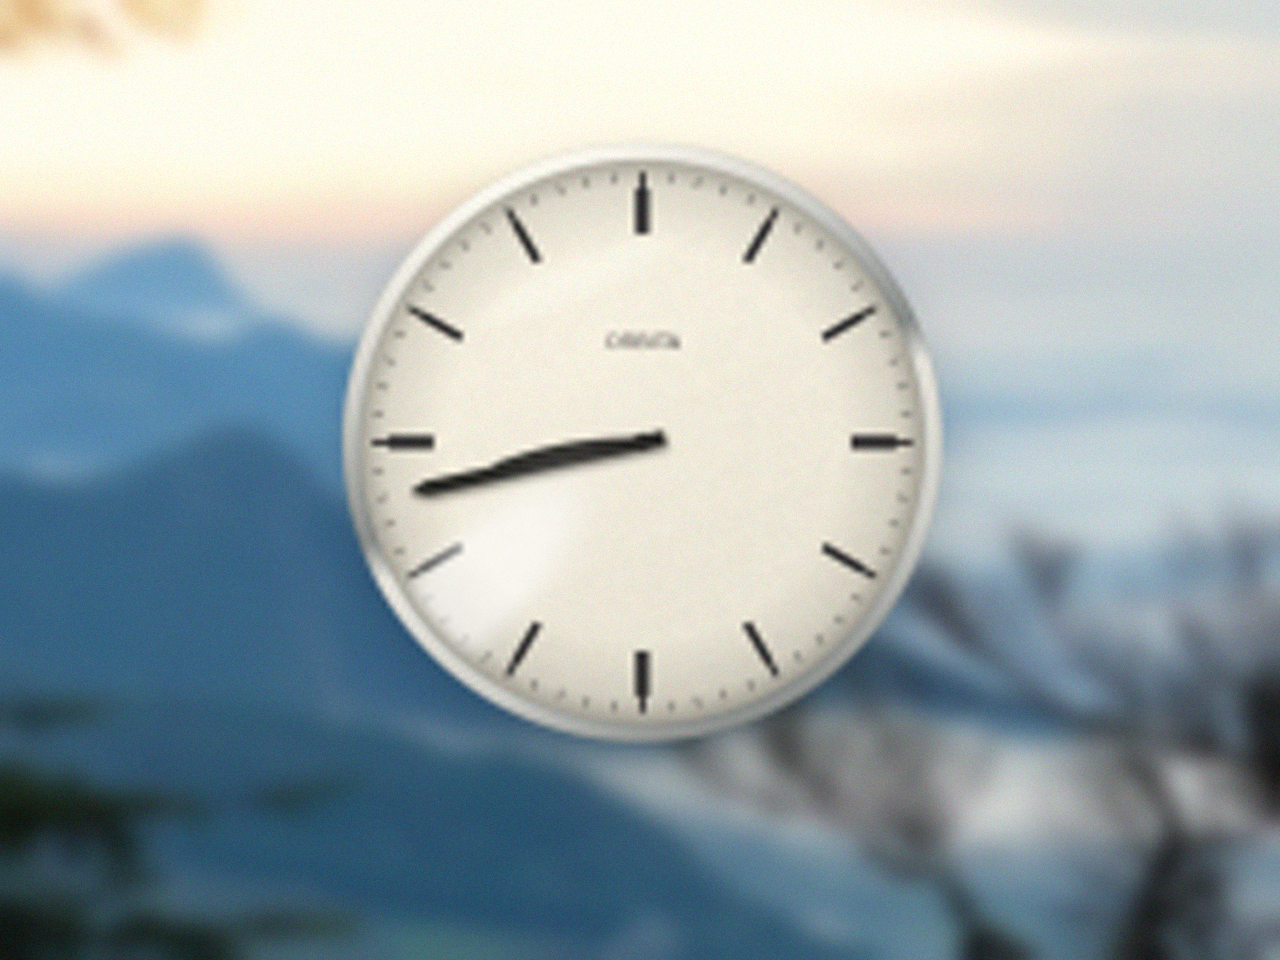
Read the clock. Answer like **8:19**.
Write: **8:43**
